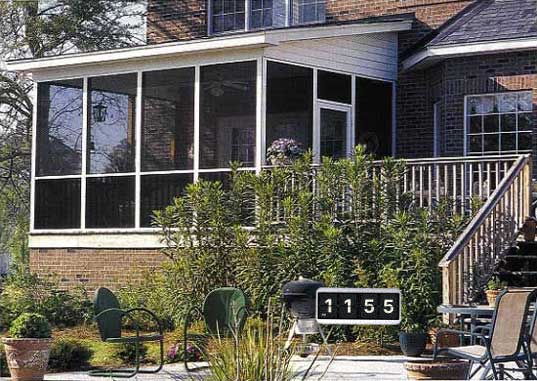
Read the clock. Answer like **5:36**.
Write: **11:55**
